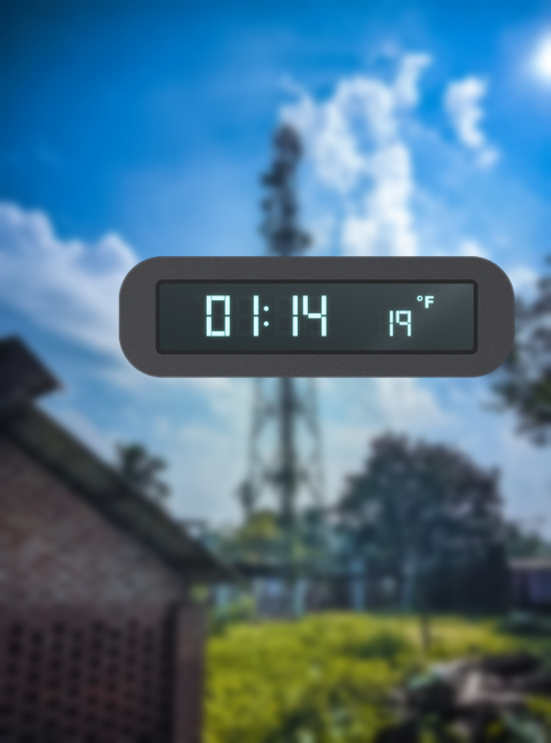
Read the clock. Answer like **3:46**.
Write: **1:14**
